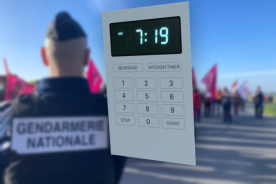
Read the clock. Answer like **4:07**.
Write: **7:19**
